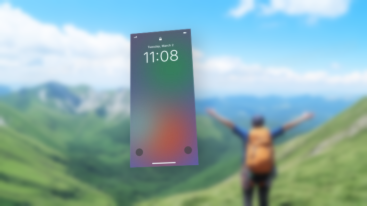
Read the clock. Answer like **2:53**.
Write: **11:08**
